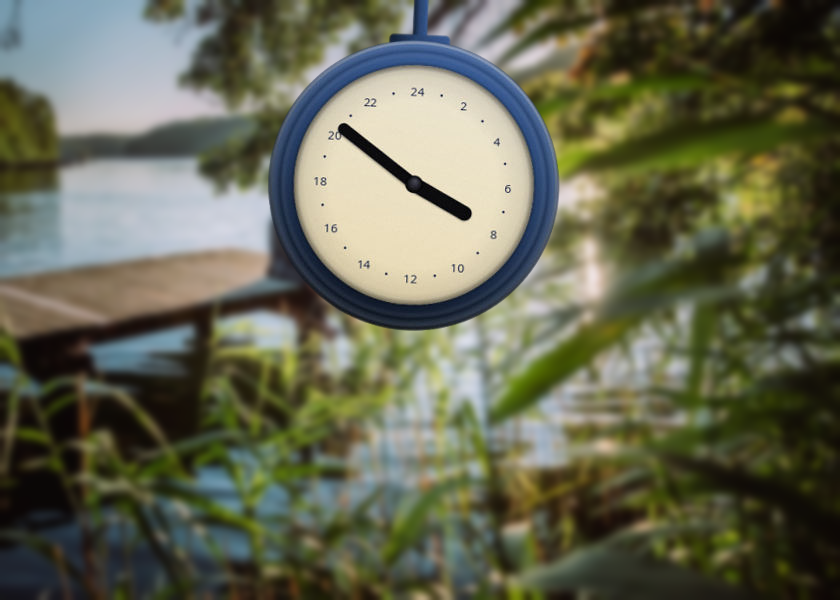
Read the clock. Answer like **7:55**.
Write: **7:51**
